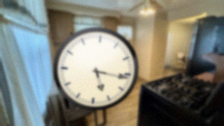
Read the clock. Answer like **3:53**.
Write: **5:16**
